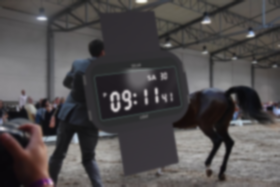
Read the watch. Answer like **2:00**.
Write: **9:11**
